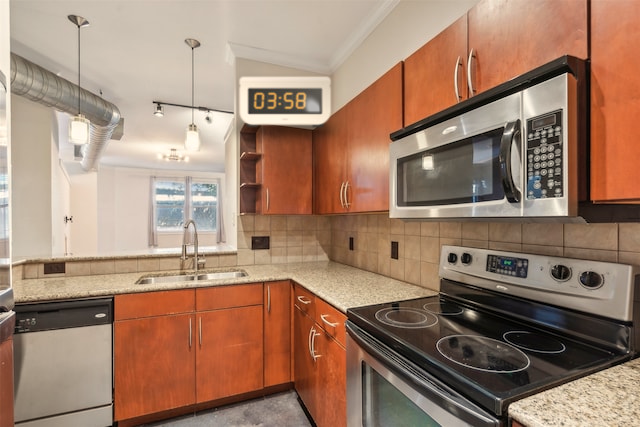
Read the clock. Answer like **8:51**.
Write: **3:58**
